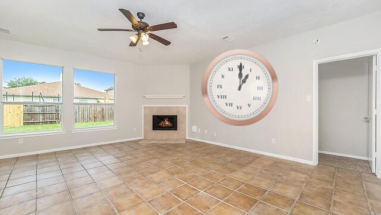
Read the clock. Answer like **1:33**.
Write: **1:00**
